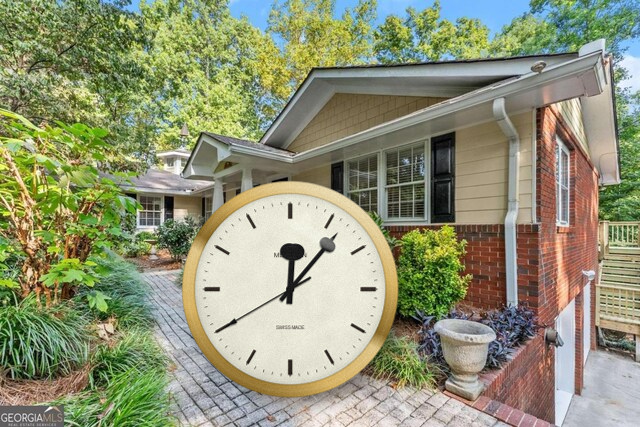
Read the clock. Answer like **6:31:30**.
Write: **12:06:40**
